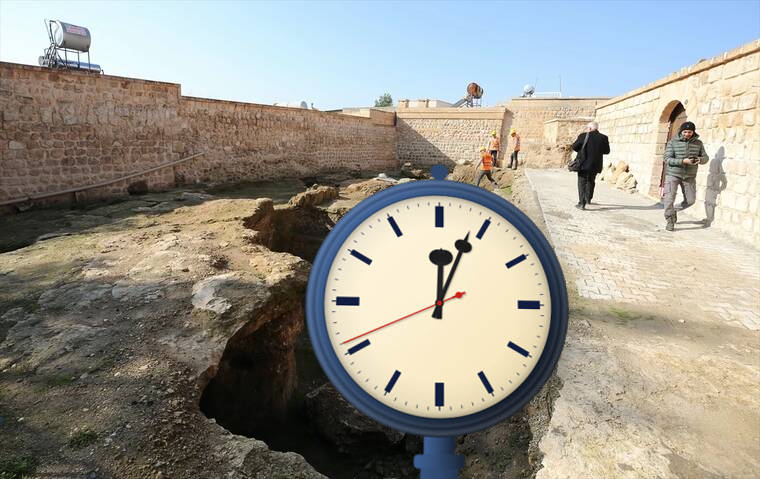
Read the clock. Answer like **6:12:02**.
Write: **12:03:41**
